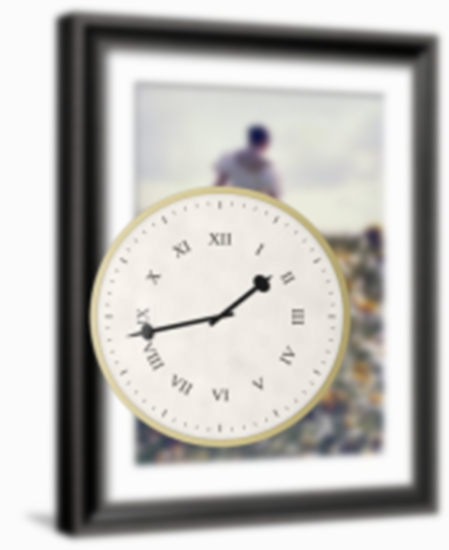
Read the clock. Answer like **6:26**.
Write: **1:43**
